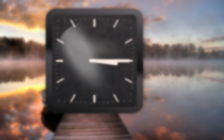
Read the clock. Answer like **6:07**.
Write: **3:15**
